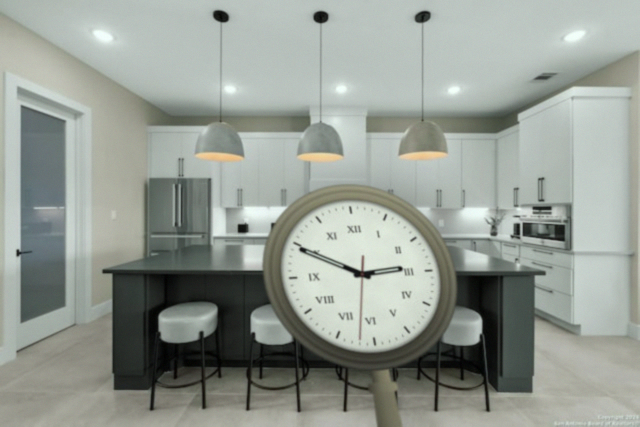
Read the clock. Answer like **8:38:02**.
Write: **2:49:32**
